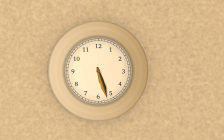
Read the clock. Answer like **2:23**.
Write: **5:27**
